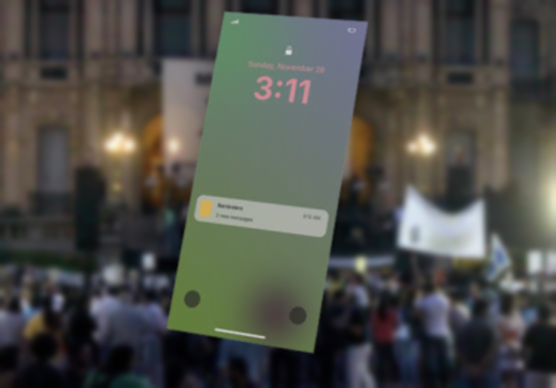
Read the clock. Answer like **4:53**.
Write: **3:11**
